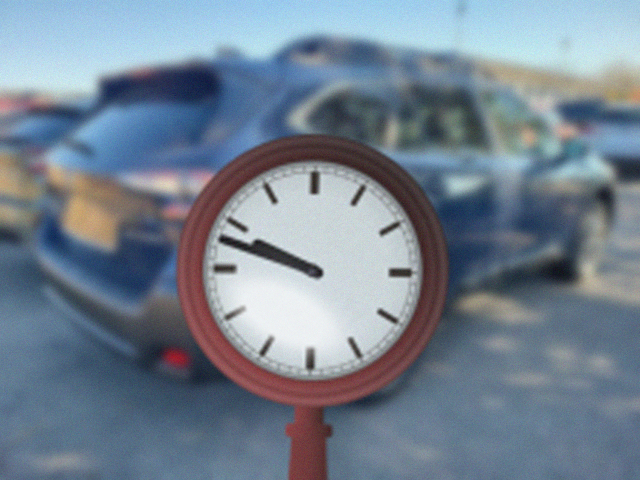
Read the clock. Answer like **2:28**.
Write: **9:48**
